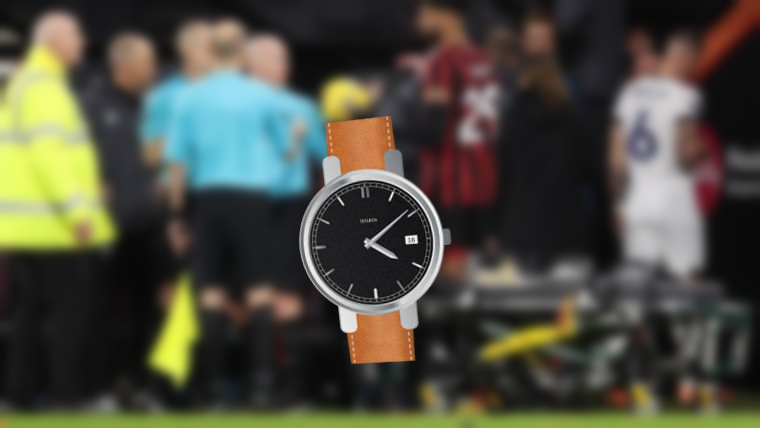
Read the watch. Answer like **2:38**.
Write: **4:09**
